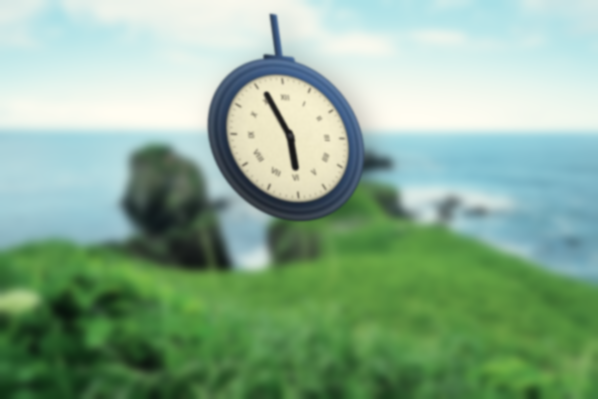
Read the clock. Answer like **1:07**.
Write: **5:56**
